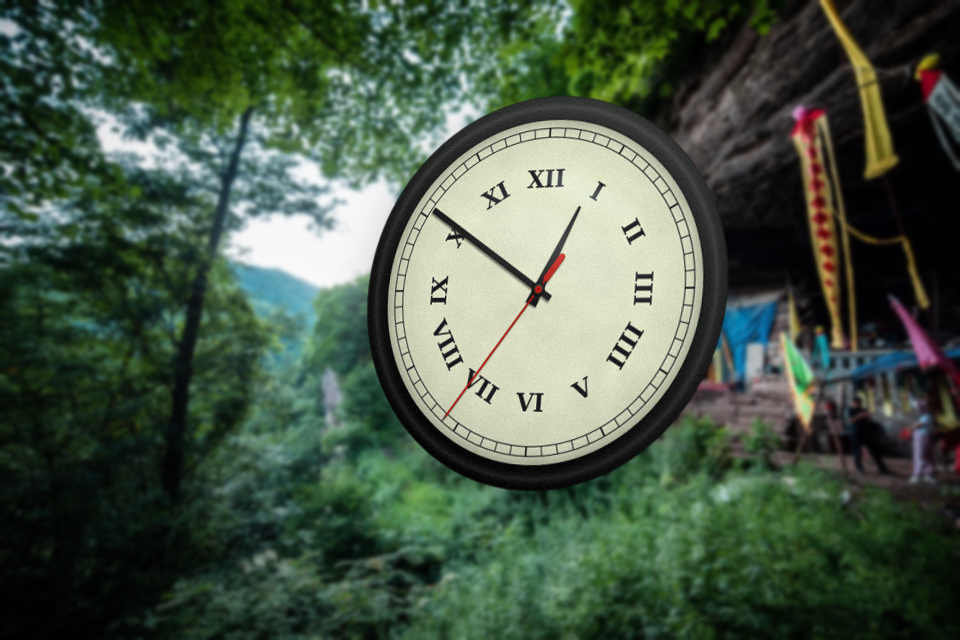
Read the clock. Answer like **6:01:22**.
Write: **12:50:36**
